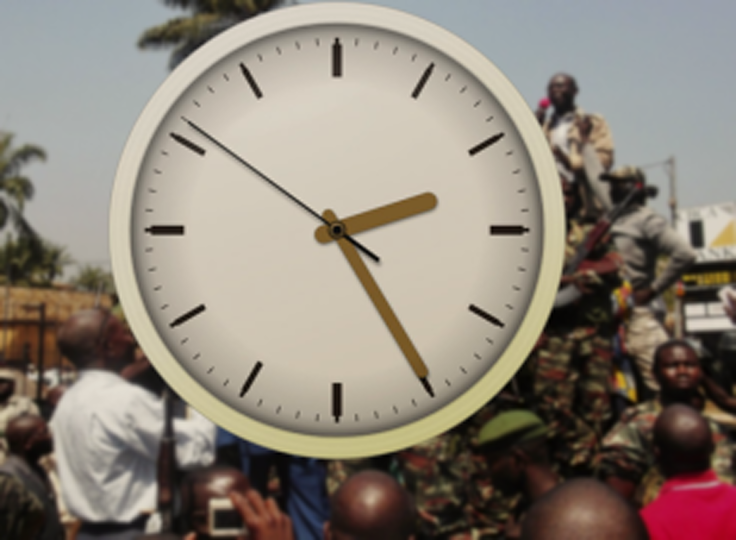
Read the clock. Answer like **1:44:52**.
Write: **2:24:51**
